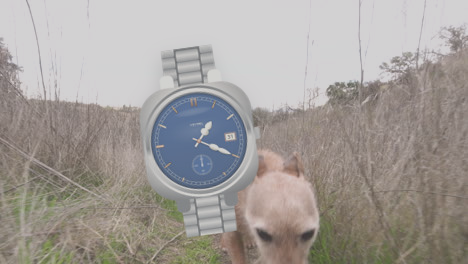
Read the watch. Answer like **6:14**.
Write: **1:20**
